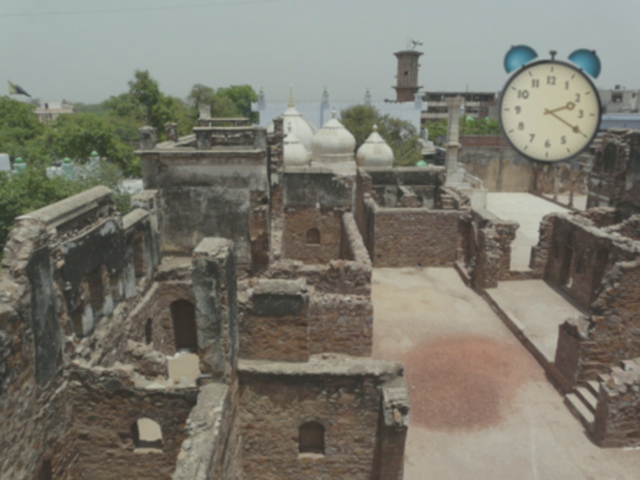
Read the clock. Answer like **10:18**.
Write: **2:20**
